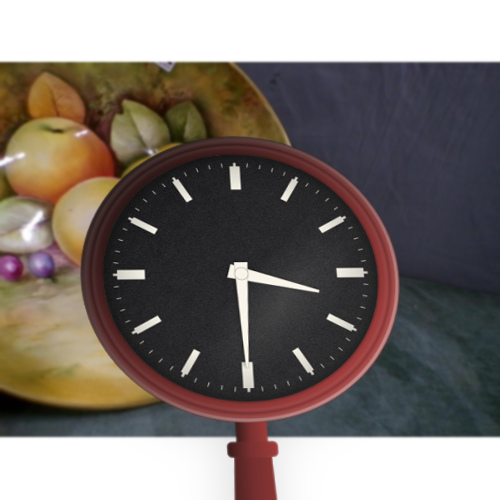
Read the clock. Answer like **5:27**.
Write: **3:30**
